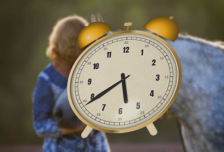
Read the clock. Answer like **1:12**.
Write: **5:39**
